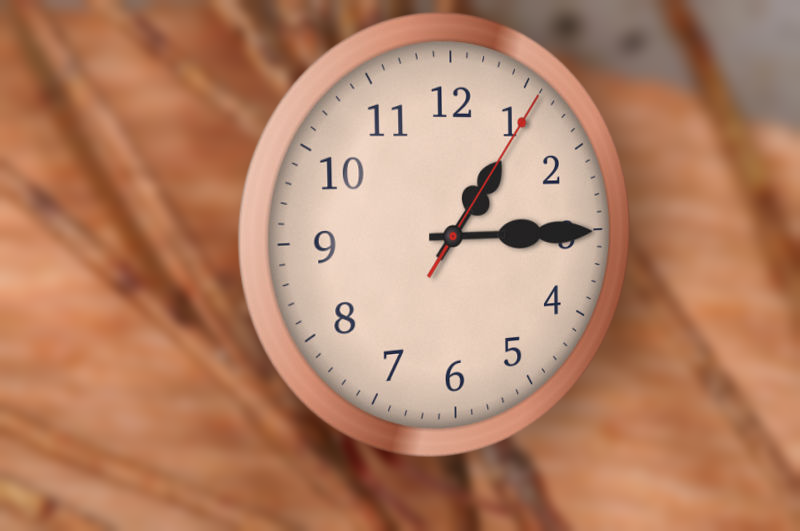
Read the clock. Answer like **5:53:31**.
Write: **1:15:06**
